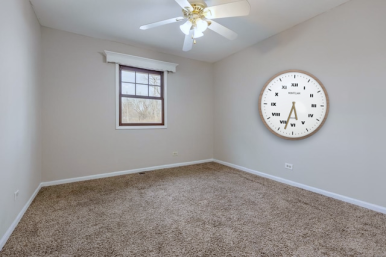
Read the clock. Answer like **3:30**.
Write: **5:33**
